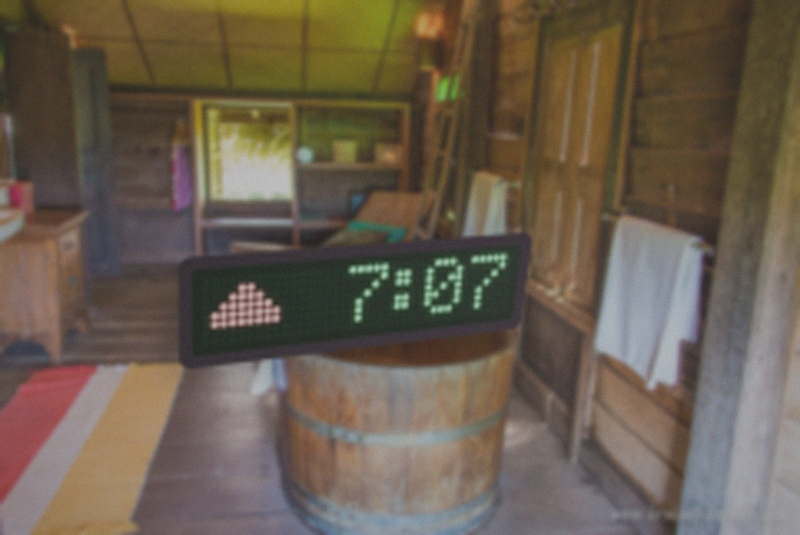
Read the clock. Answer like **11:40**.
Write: **7:07**
